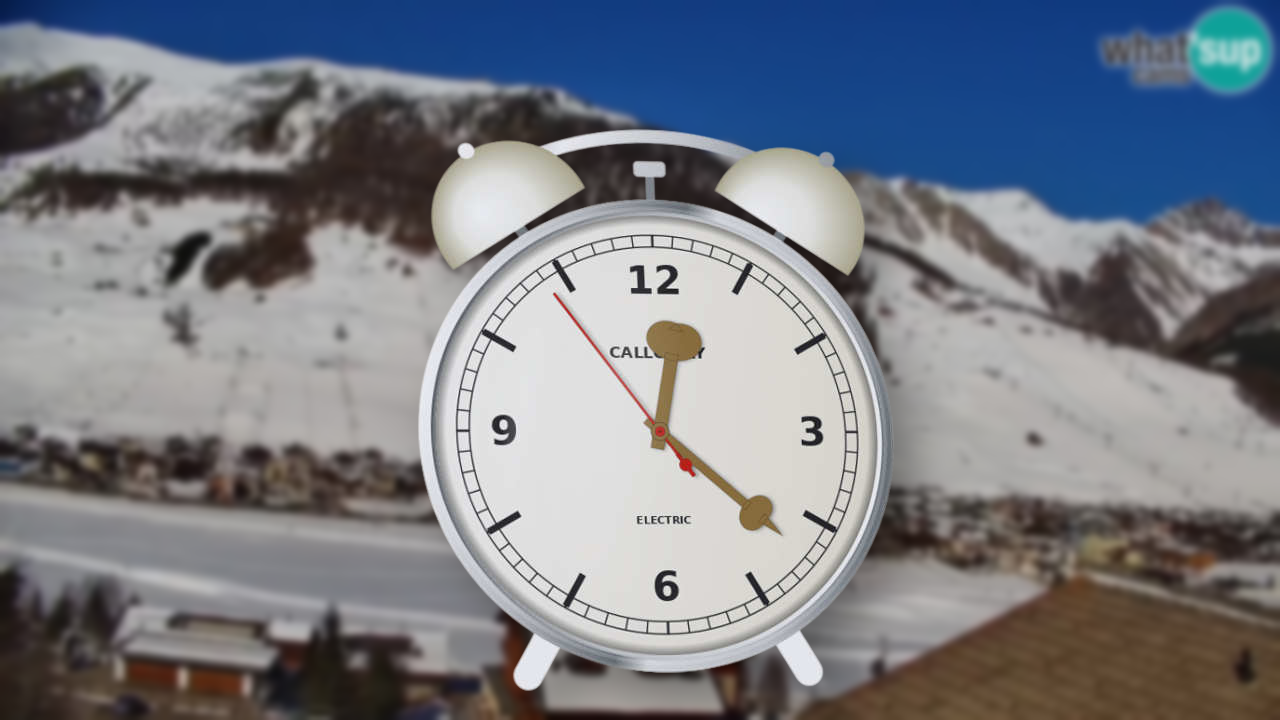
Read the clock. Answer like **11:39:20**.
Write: **12:21:54**
